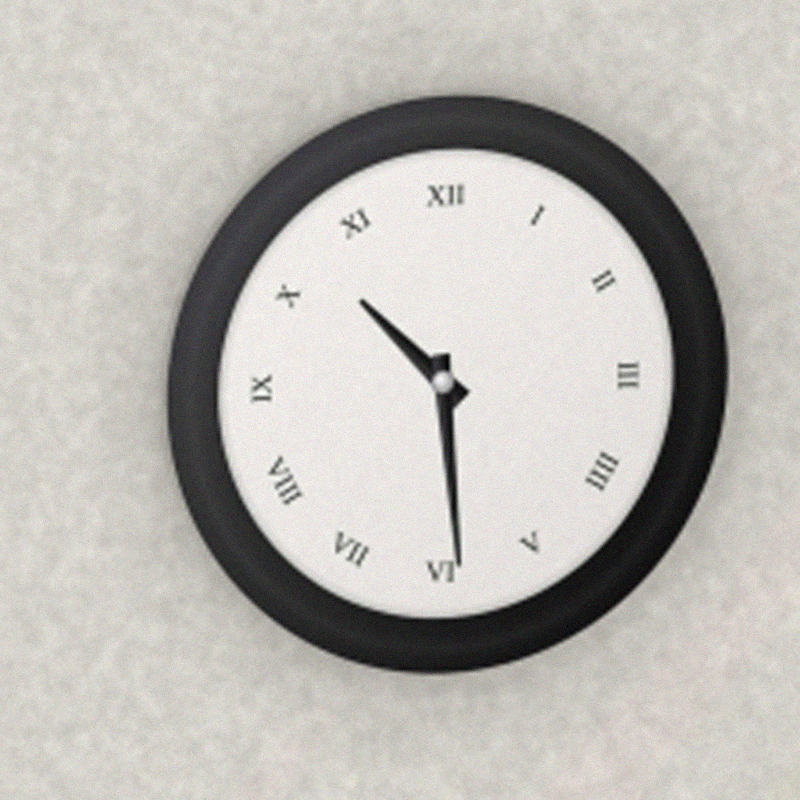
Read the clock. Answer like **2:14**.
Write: **10:29**
